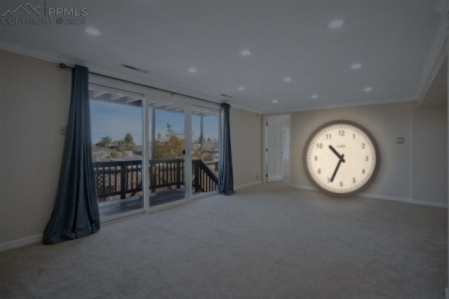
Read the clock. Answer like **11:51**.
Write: **10:34**
